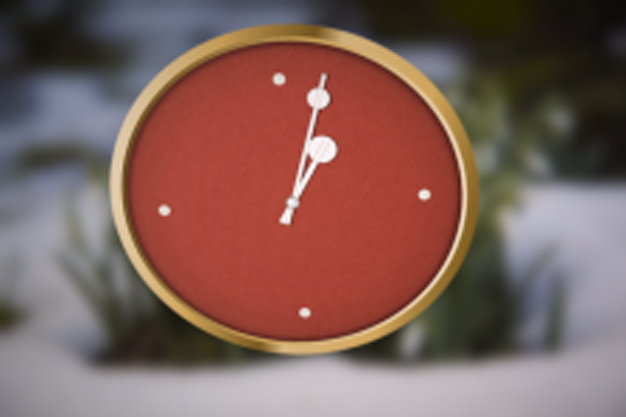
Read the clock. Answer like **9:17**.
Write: **1:03**
